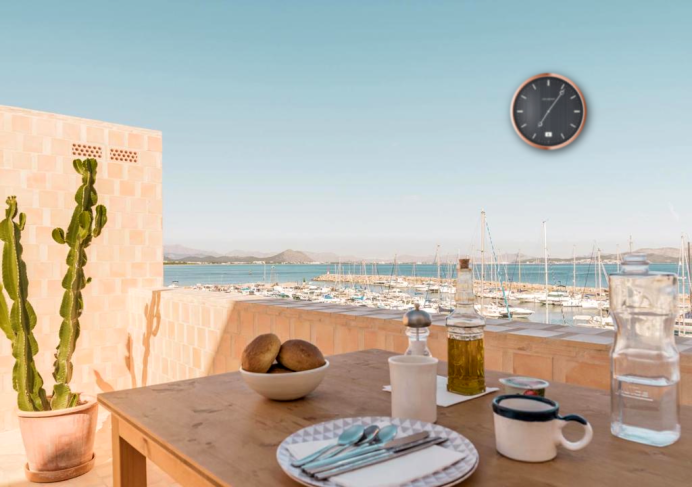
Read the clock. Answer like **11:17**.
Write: **7:06**
